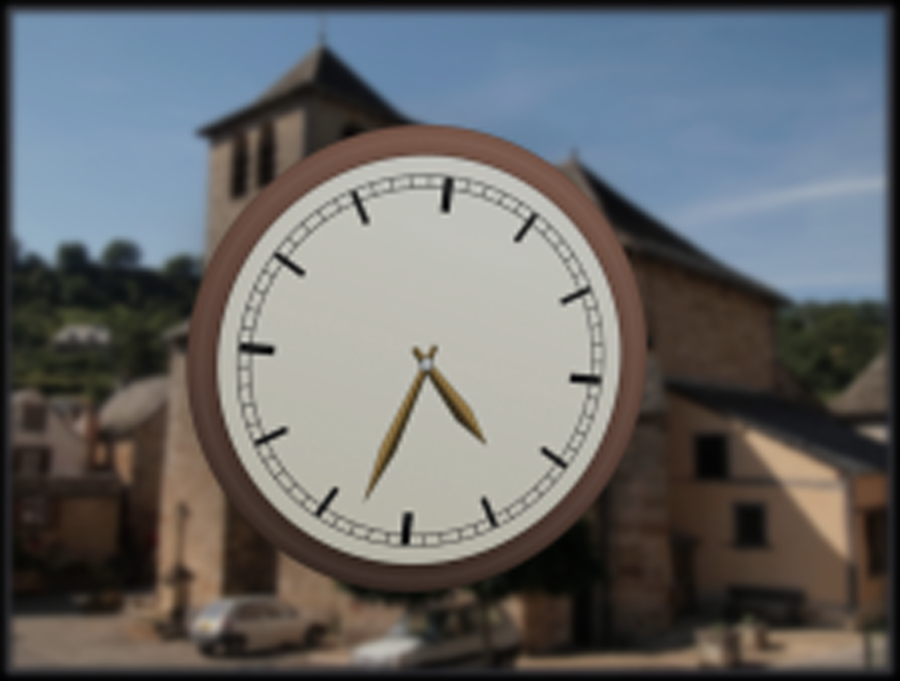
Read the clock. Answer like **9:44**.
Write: **4:33**
